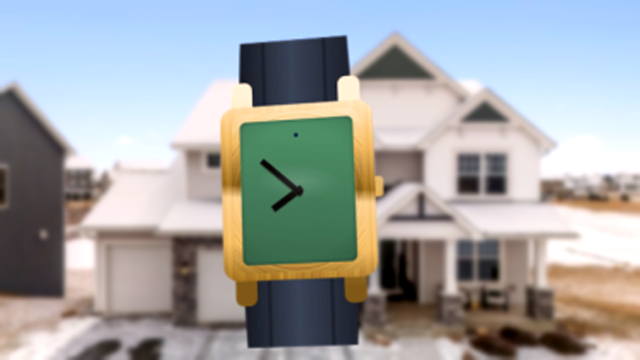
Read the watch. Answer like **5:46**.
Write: **7:52**
